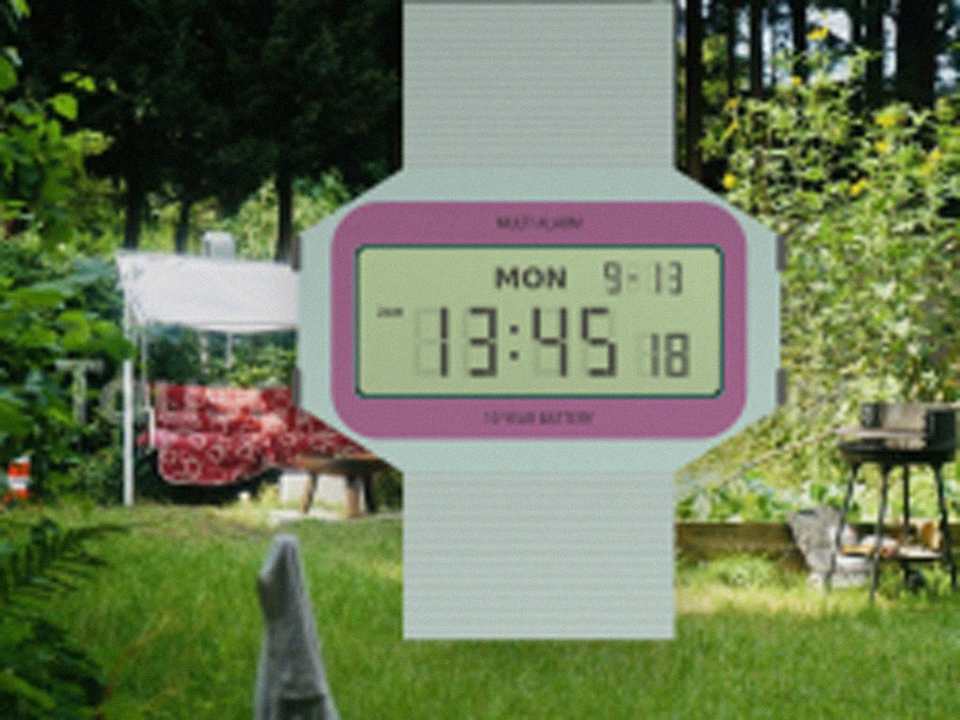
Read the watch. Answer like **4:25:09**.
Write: **13:45:18**
